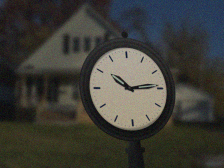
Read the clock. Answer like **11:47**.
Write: **10:14**
